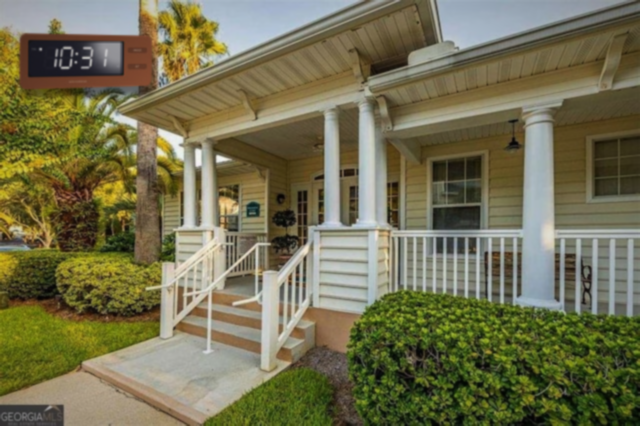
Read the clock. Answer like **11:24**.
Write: **10:31**
